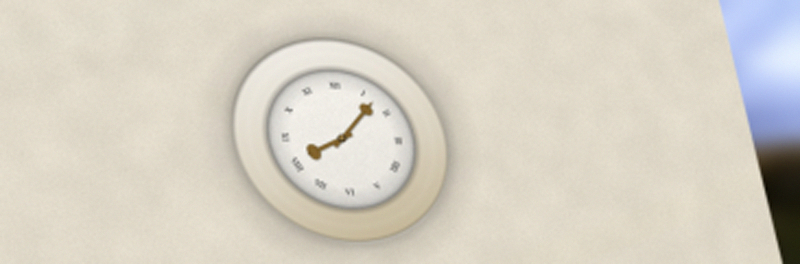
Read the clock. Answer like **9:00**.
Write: **8:07**
